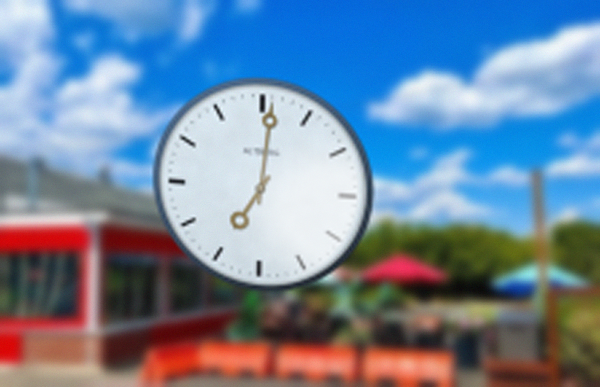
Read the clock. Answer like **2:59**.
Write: **7:01**
